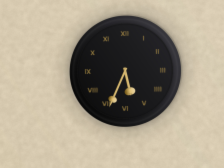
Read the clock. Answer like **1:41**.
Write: **5:34**
